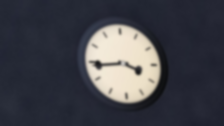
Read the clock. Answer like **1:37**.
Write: **3:44**
